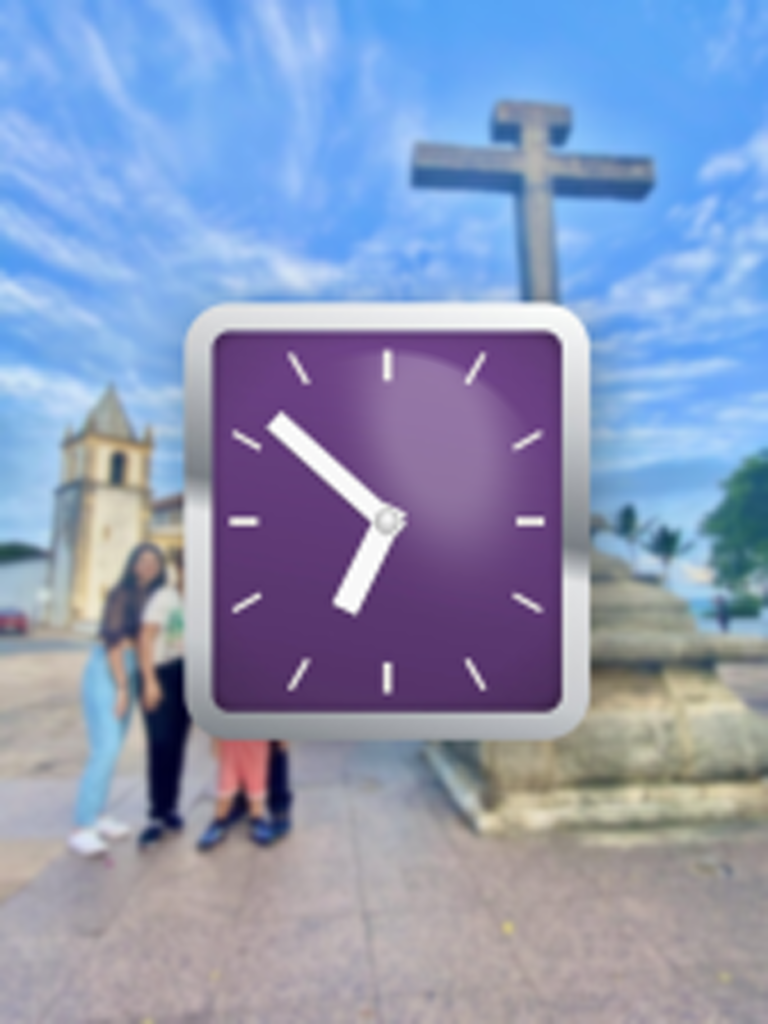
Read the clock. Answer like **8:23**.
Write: **6:52**
